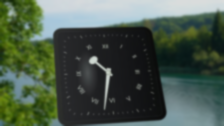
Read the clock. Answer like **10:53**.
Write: **10:32**
